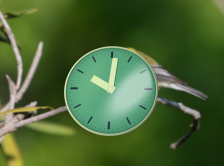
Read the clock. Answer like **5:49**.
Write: **10:01**
